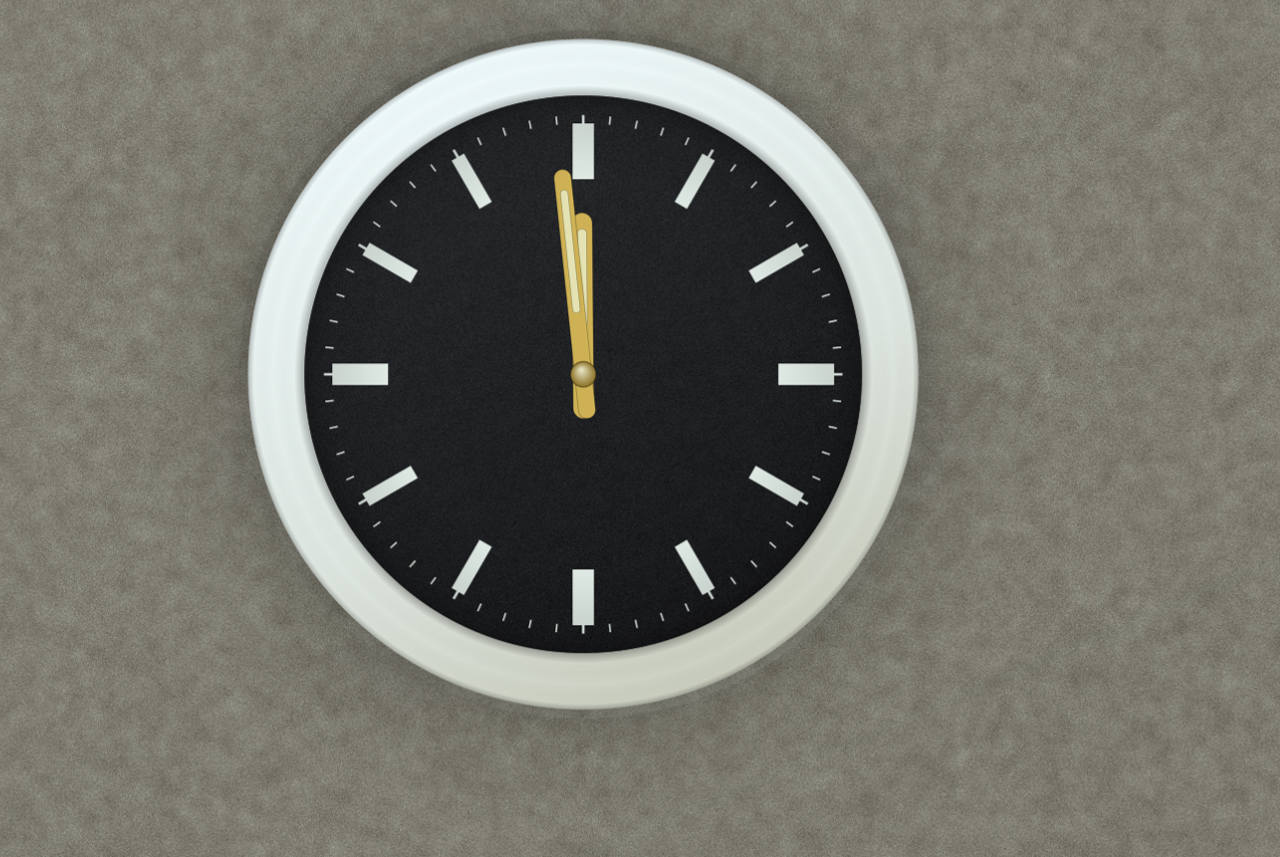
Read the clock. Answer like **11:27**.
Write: **11:59**
